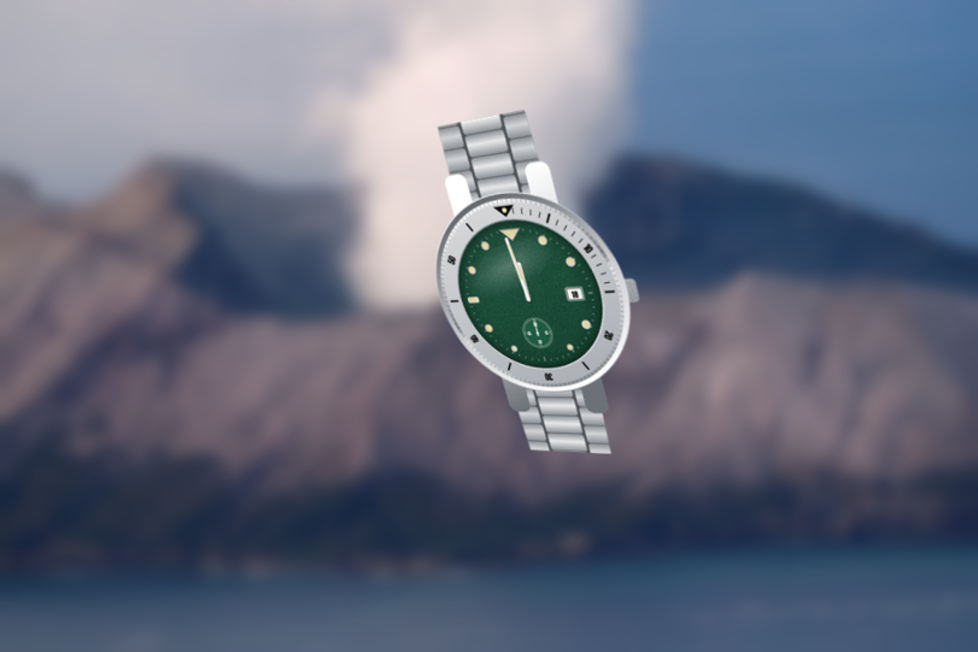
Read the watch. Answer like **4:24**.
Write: **11:59**
